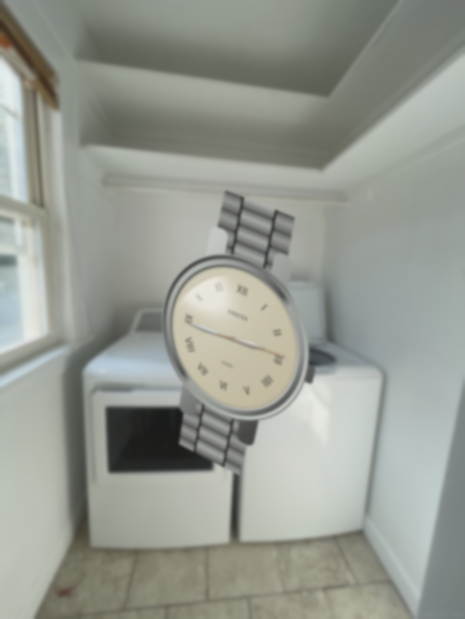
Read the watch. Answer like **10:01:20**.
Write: **2:44:14**
